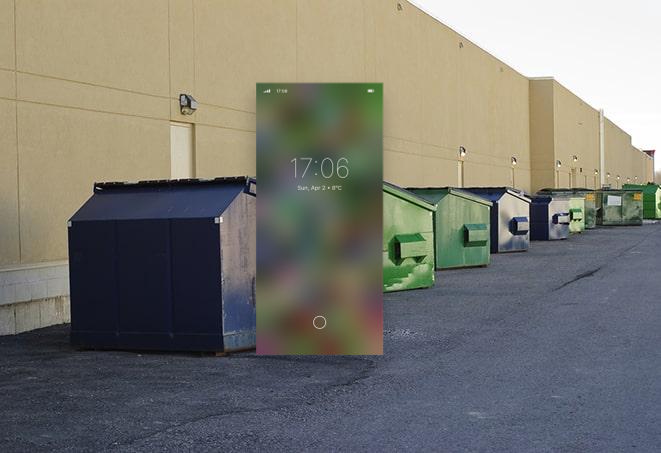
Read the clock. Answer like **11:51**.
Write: **17:06**
